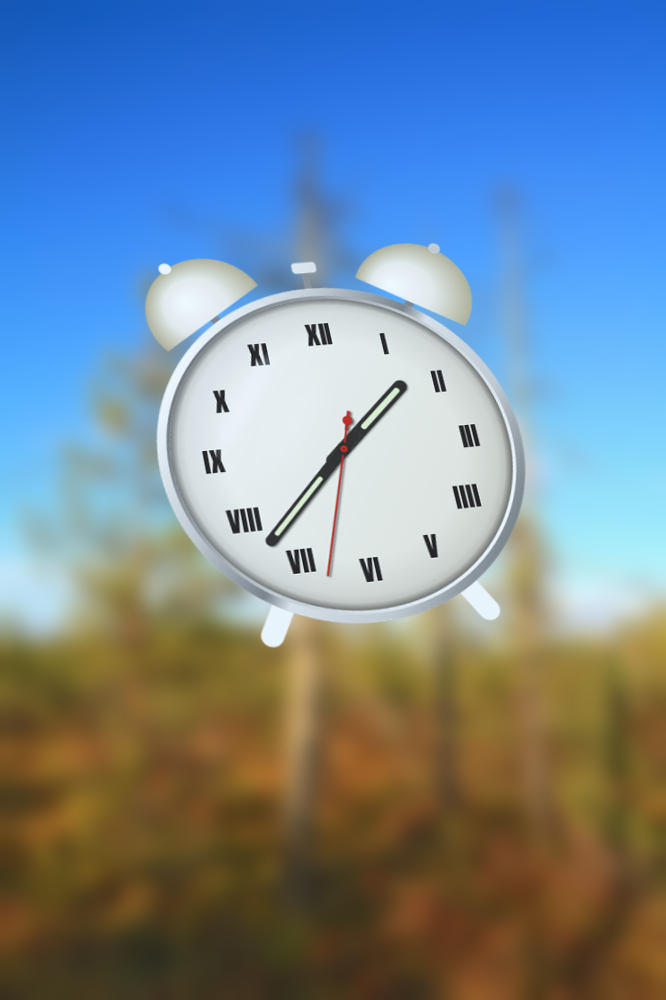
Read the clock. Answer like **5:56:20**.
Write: **1:37:33**
